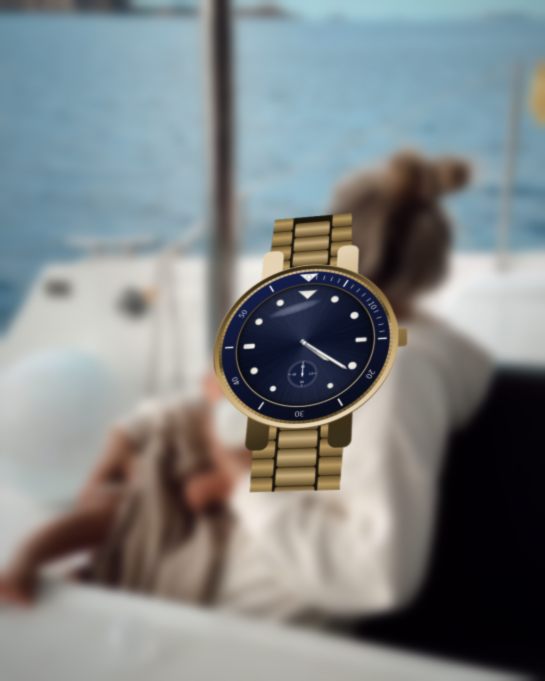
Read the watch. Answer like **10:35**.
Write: **4:21**
